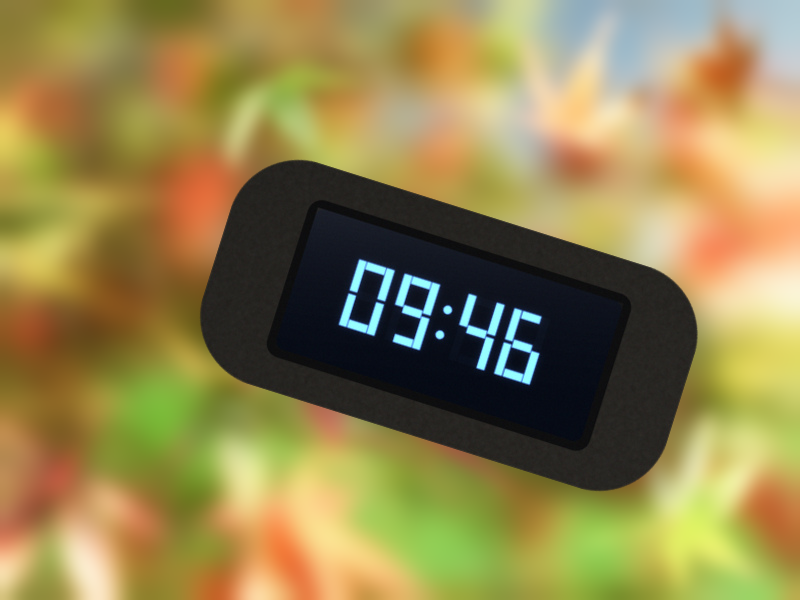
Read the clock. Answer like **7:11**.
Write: **9:46**
